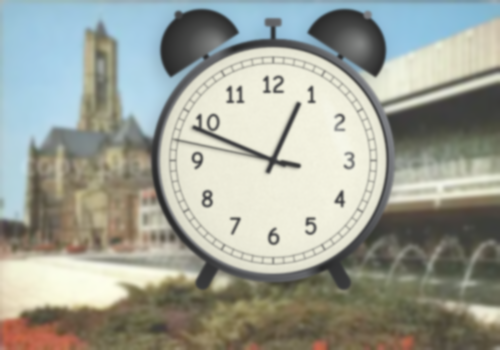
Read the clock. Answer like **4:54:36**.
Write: **12:48:47**
